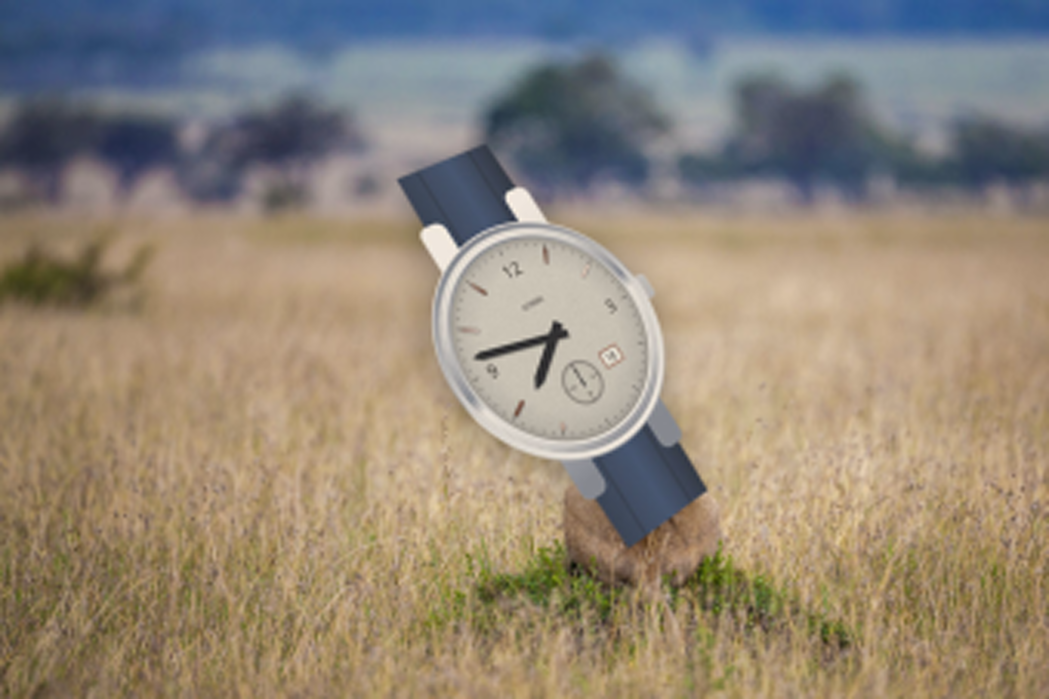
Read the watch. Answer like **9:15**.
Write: **7:47**
